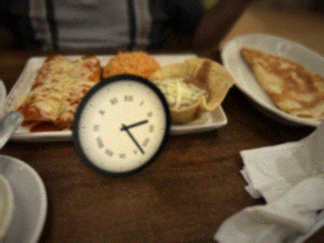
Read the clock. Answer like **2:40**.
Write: **2:23**
